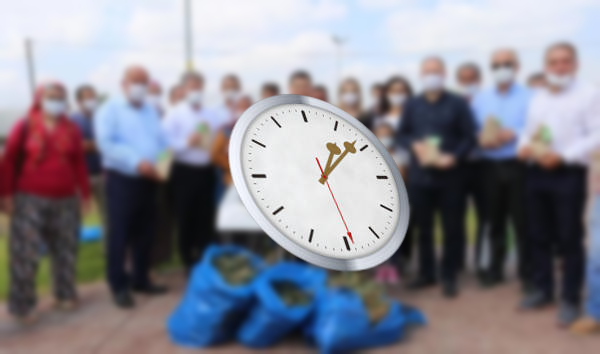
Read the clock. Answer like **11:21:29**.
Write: **1:08:29**
